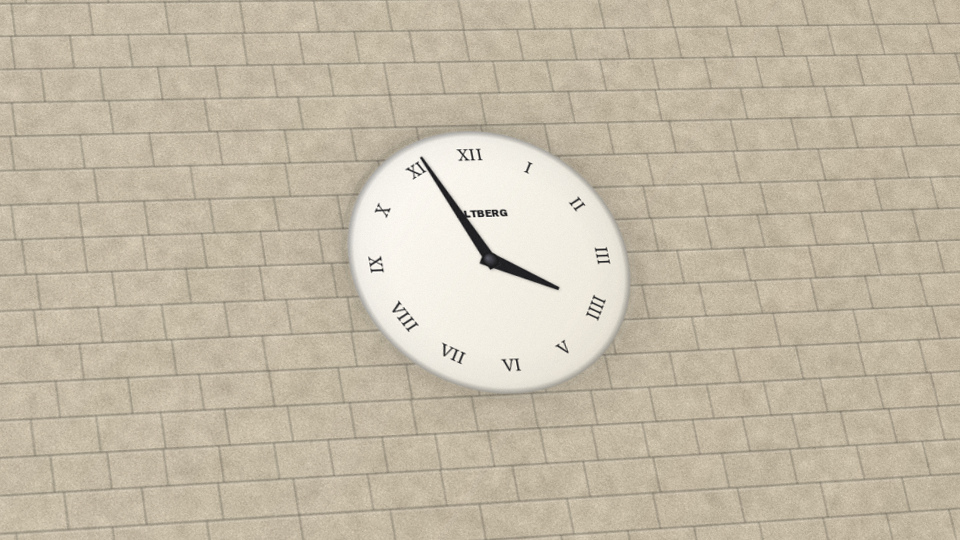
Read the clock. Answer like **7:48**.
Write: **3:56**
